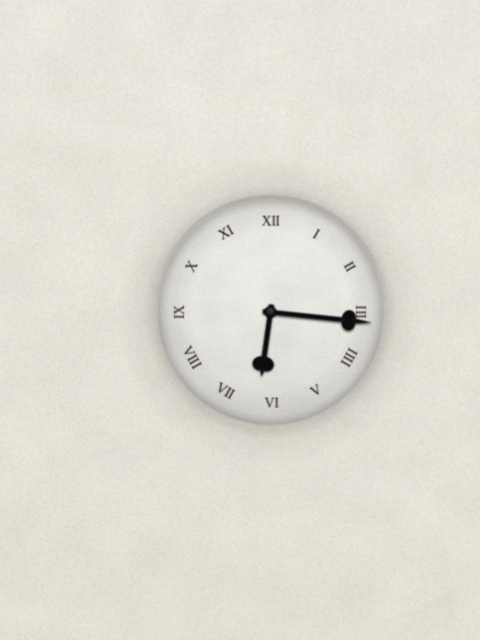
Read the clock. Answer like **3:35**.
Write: **6:16**
